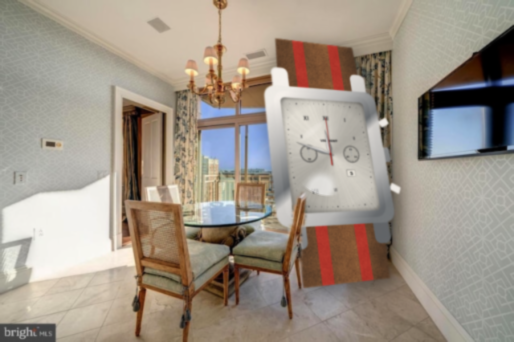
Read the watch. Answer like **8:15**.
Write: **11:48**
